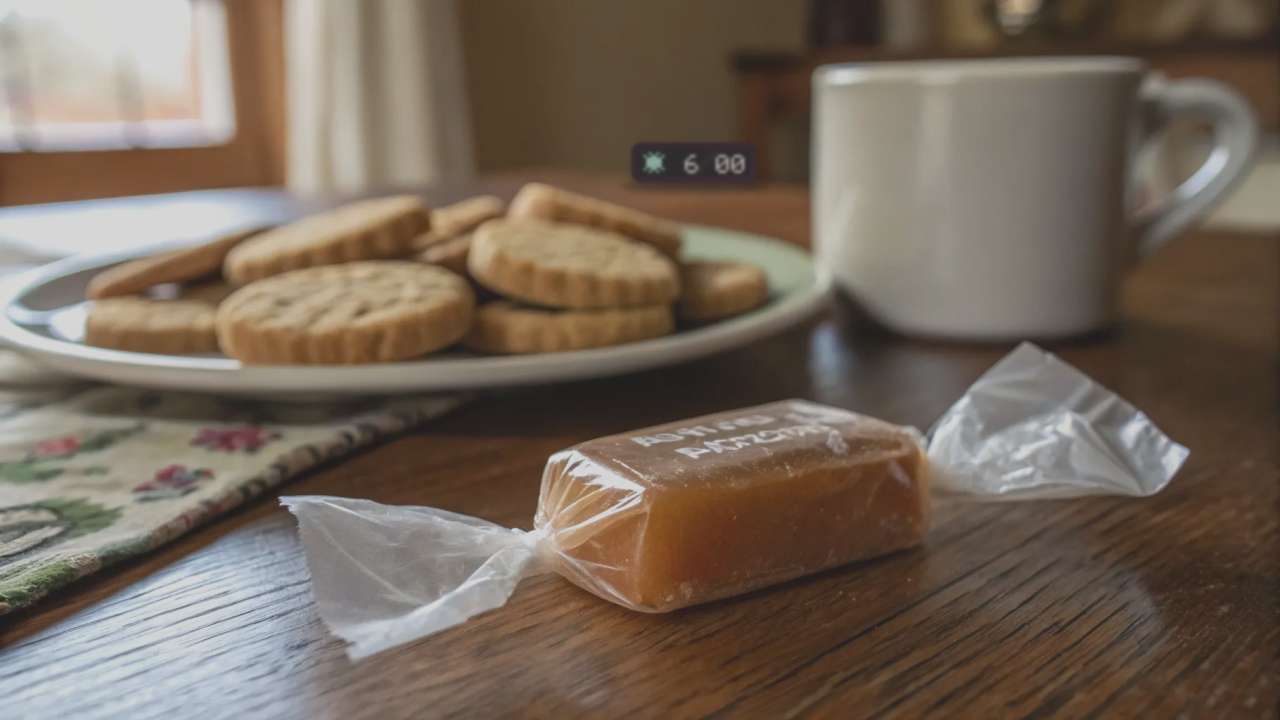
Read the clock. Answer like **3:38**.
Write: **6:00**
